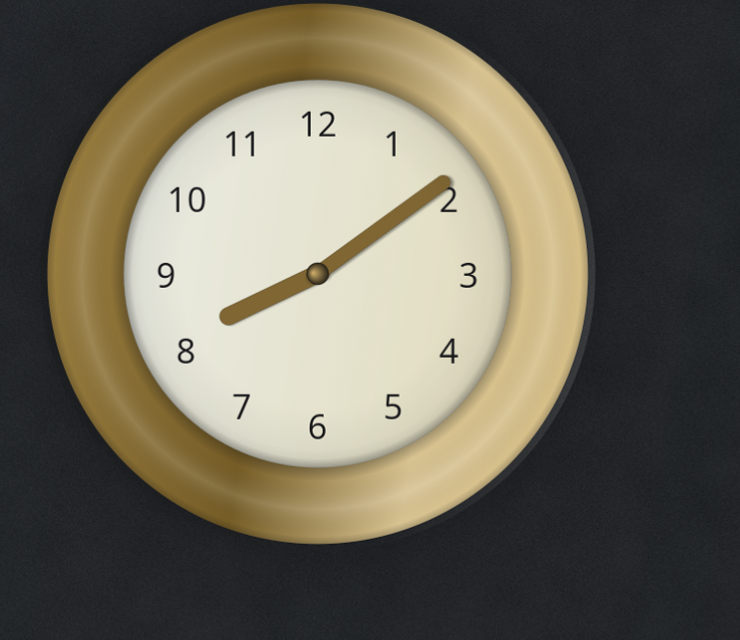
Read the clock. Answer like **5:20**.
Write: **8:09**
